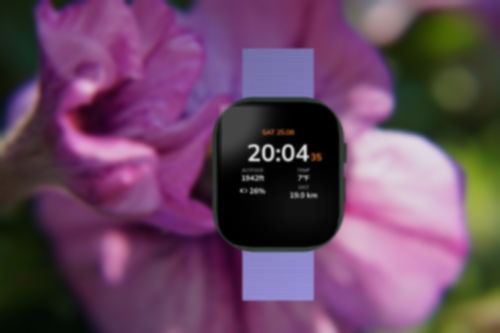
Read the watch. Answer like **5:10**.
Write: **20:04**
